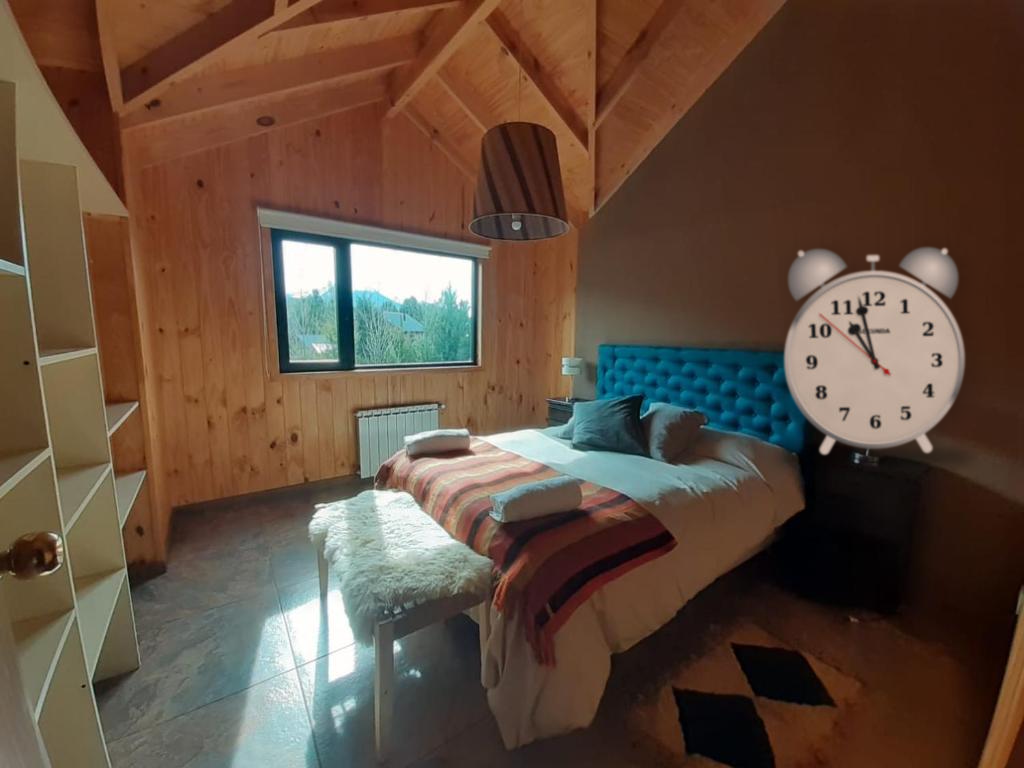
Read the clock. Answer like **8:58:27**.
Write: **10:57:52**
